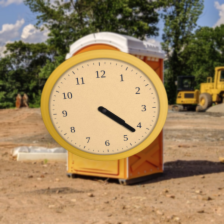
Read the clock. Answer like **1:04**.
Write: **4:22**
